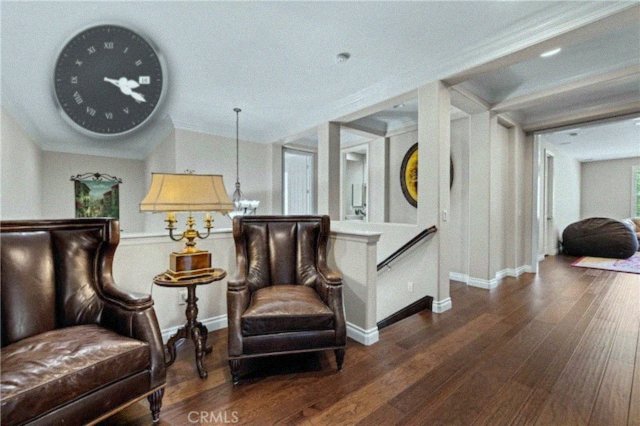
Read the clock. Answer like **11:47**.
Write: **3:20**
